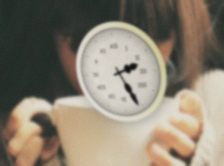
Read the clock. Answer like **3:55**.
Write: **2:26**
